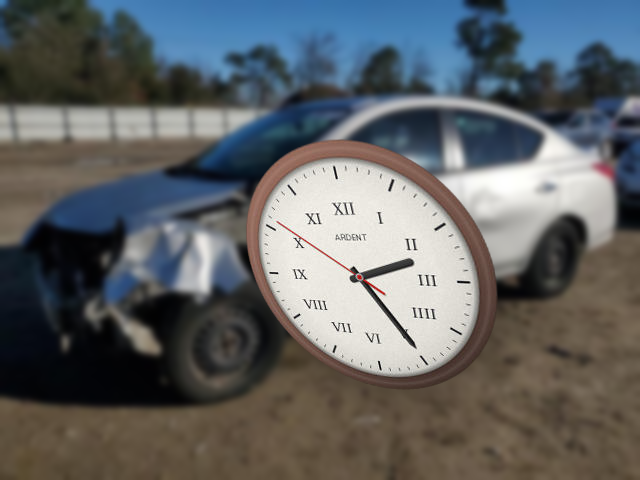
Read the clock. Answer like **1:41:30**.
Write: **2:24:51**
